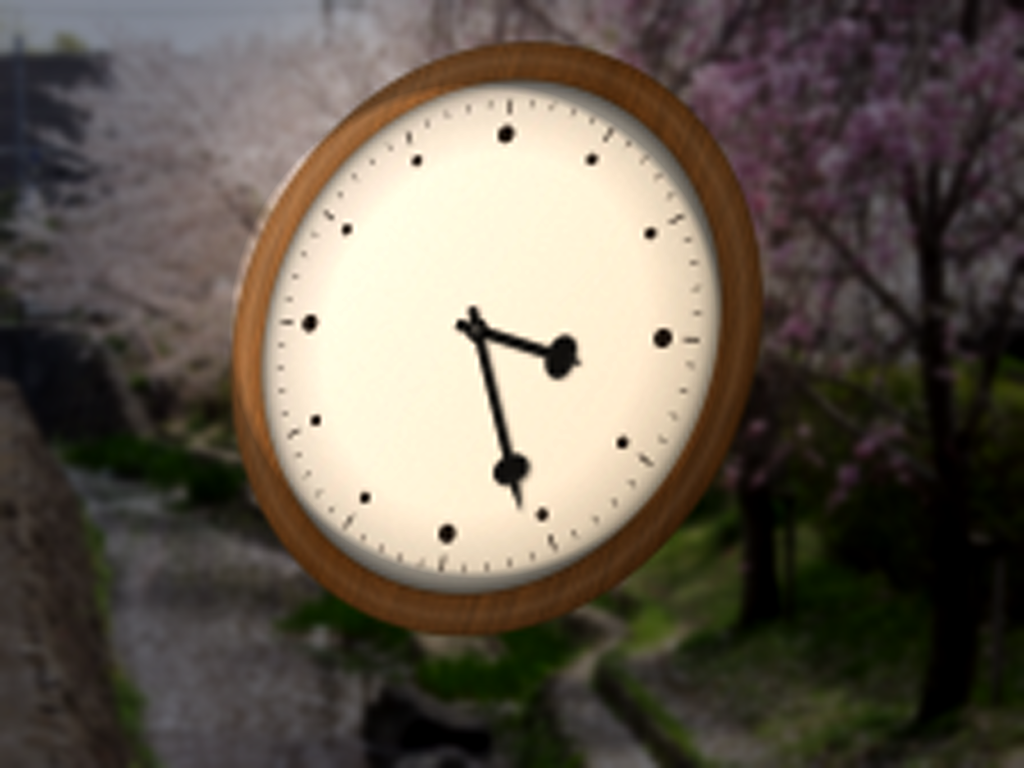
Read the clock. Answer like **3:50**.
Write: **3:26**
